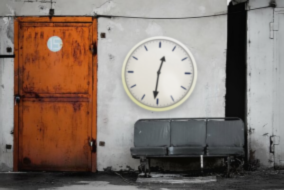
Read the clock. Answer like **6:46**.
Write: **12:31**
